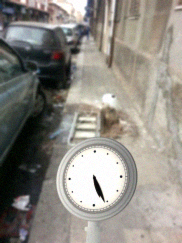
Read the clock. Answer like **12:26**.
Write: **5:26**
